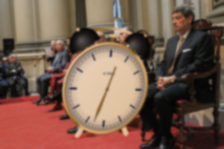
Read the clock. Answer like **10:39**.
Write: **12:33**
